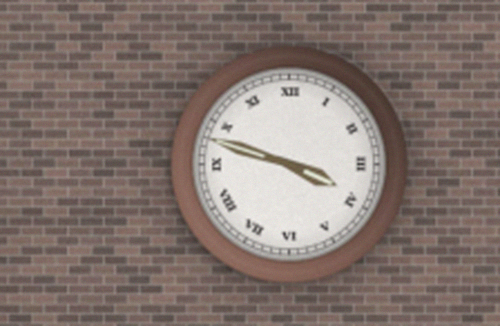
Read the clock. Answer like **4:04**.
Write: **3:48**
